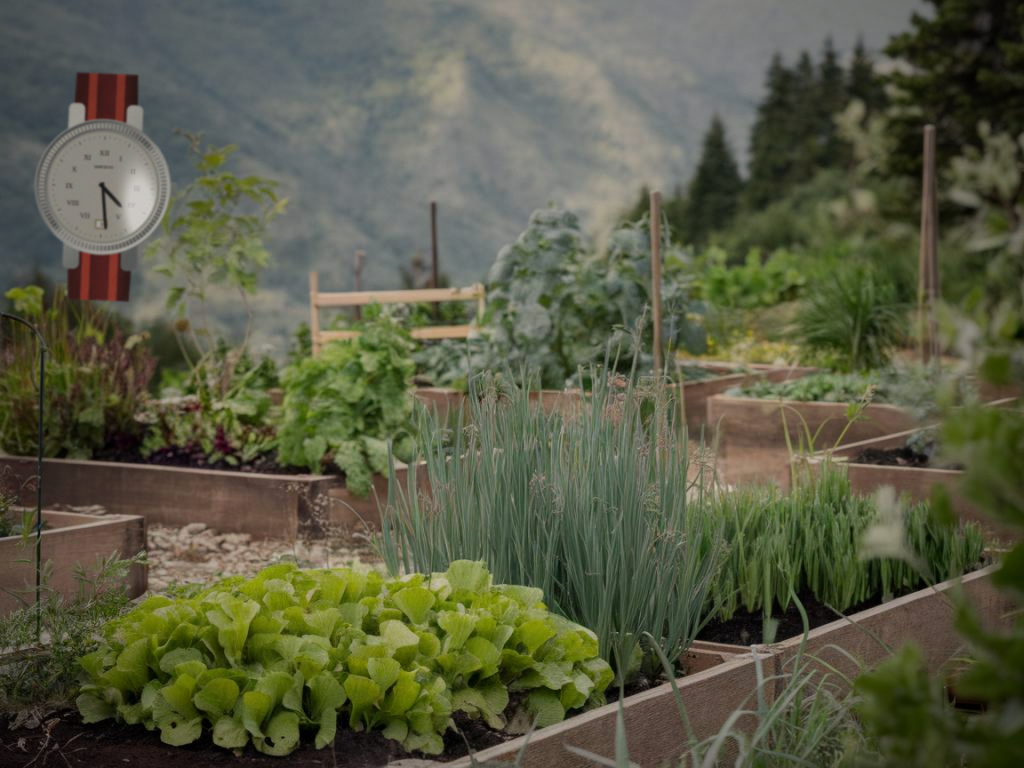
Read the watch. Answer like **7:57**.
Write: **4:29**
